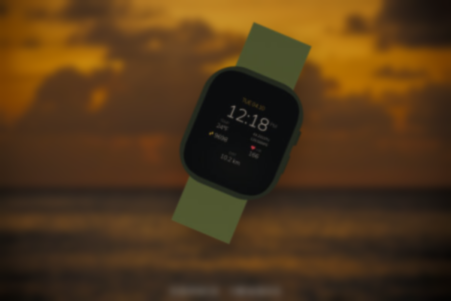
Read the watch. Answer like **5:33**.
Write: **12:18**
